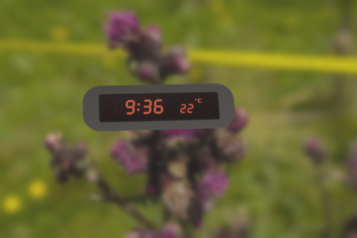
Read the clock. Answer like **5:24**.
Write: **9:36**
